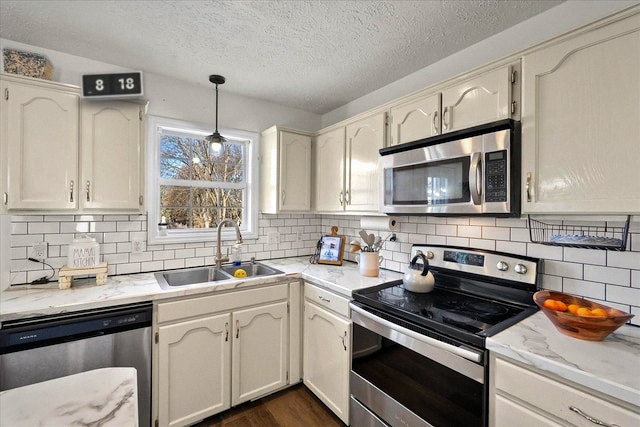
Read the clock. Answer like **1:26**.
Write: **8:18**
